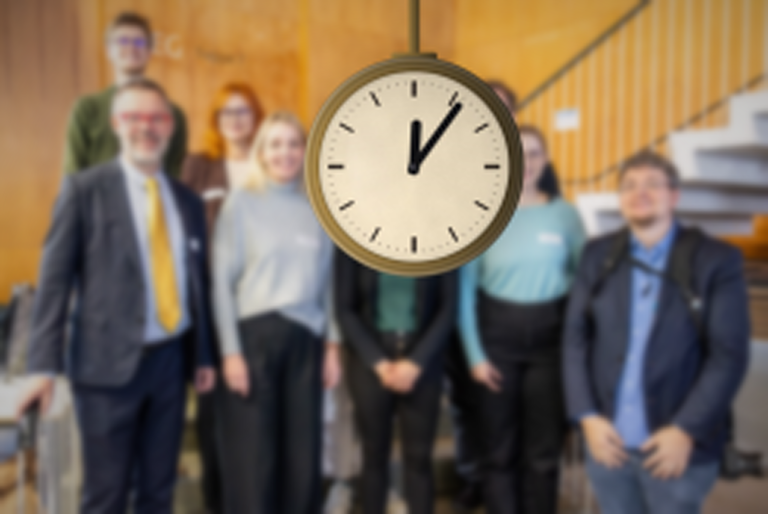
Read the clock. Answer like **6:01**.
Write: **12:06**
